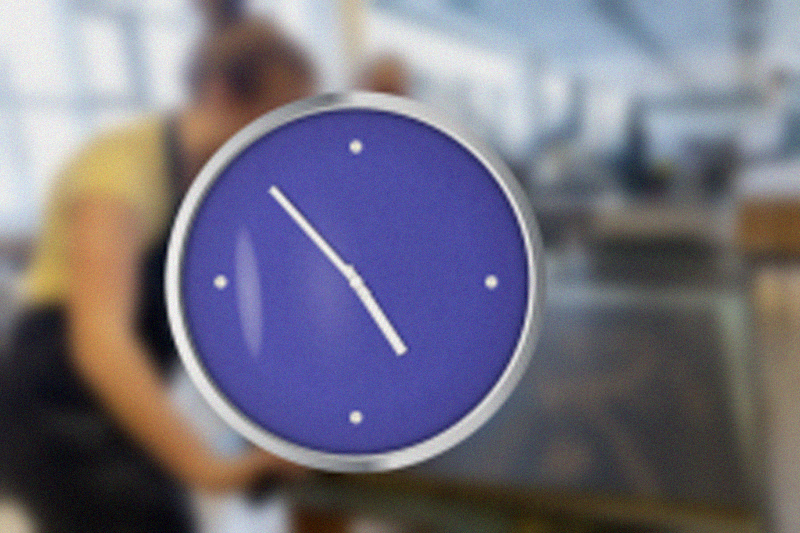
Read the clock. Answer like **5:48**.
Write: **4:53**
